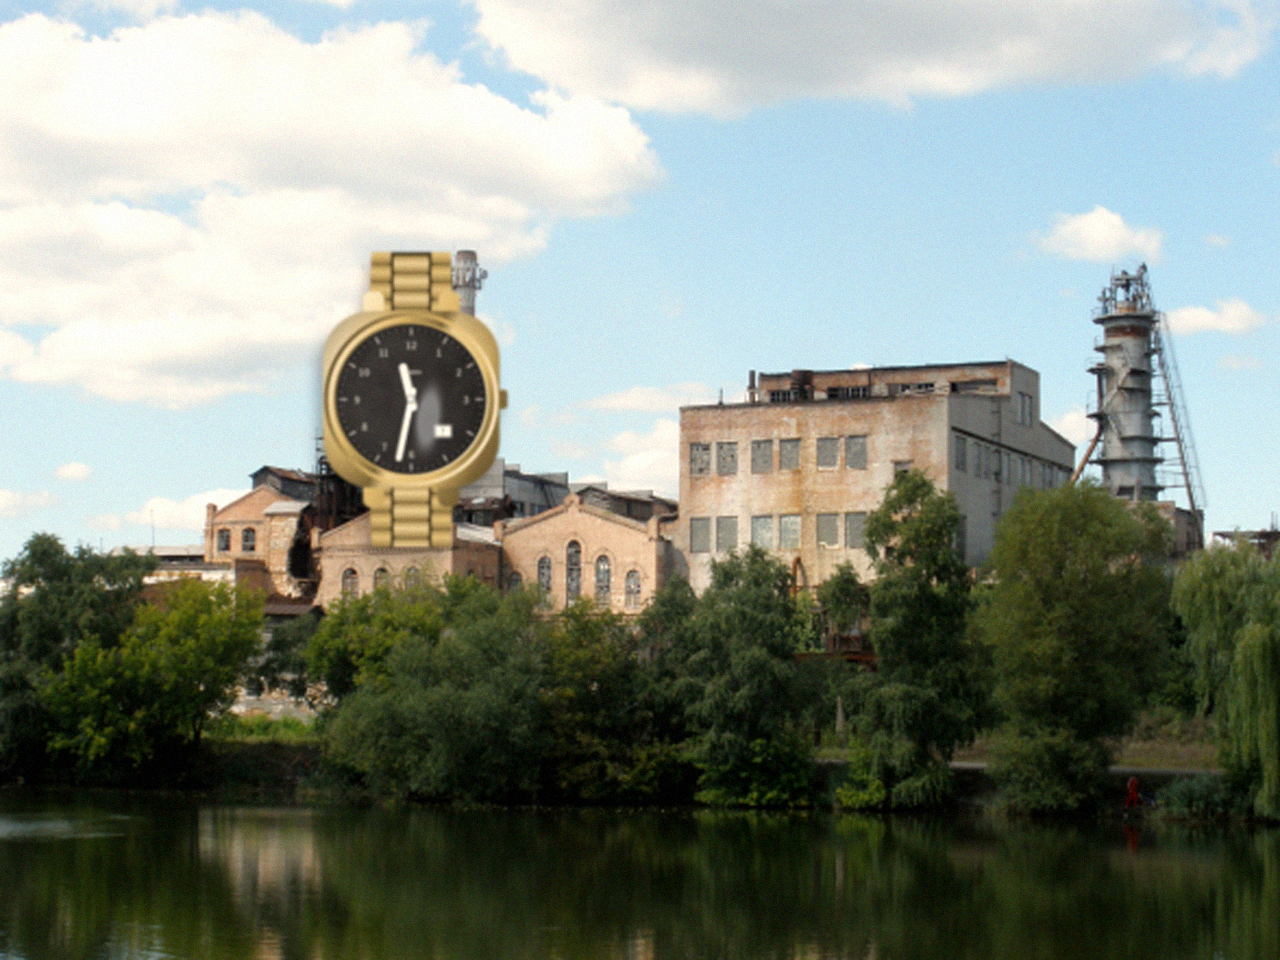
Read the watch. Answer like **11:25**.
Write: **11:32**
